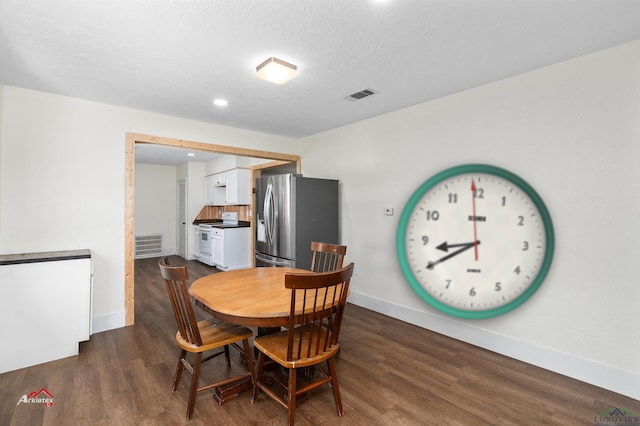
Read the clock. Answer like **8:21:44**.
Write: **8:39:59**
